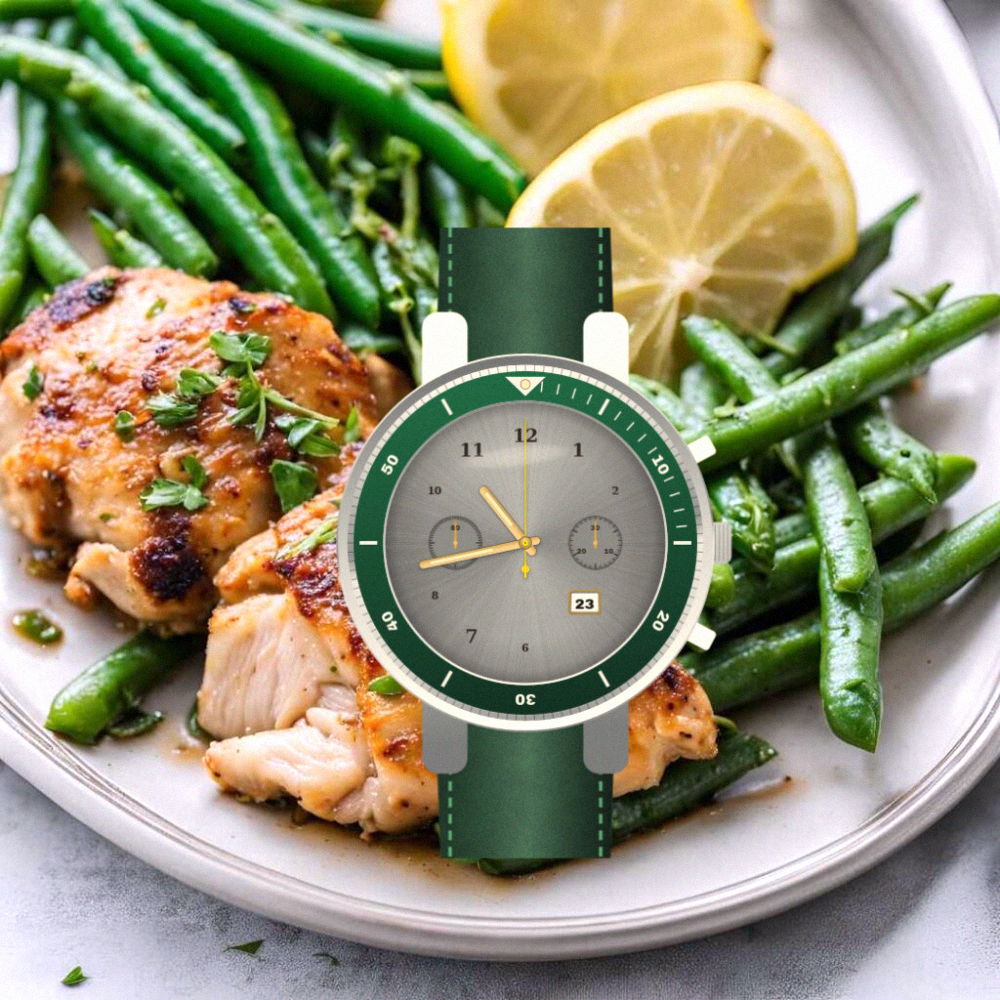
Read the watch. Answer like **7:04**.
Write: **10:43**
